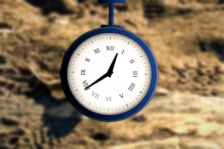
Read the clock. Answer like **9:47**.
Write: **12:39**
